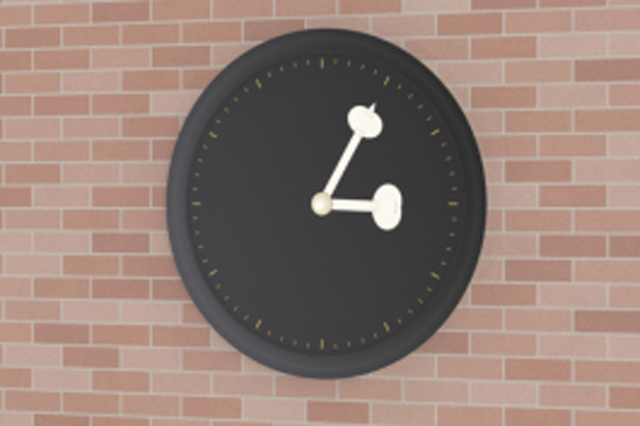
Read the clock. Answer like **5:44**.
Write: **3:05**
